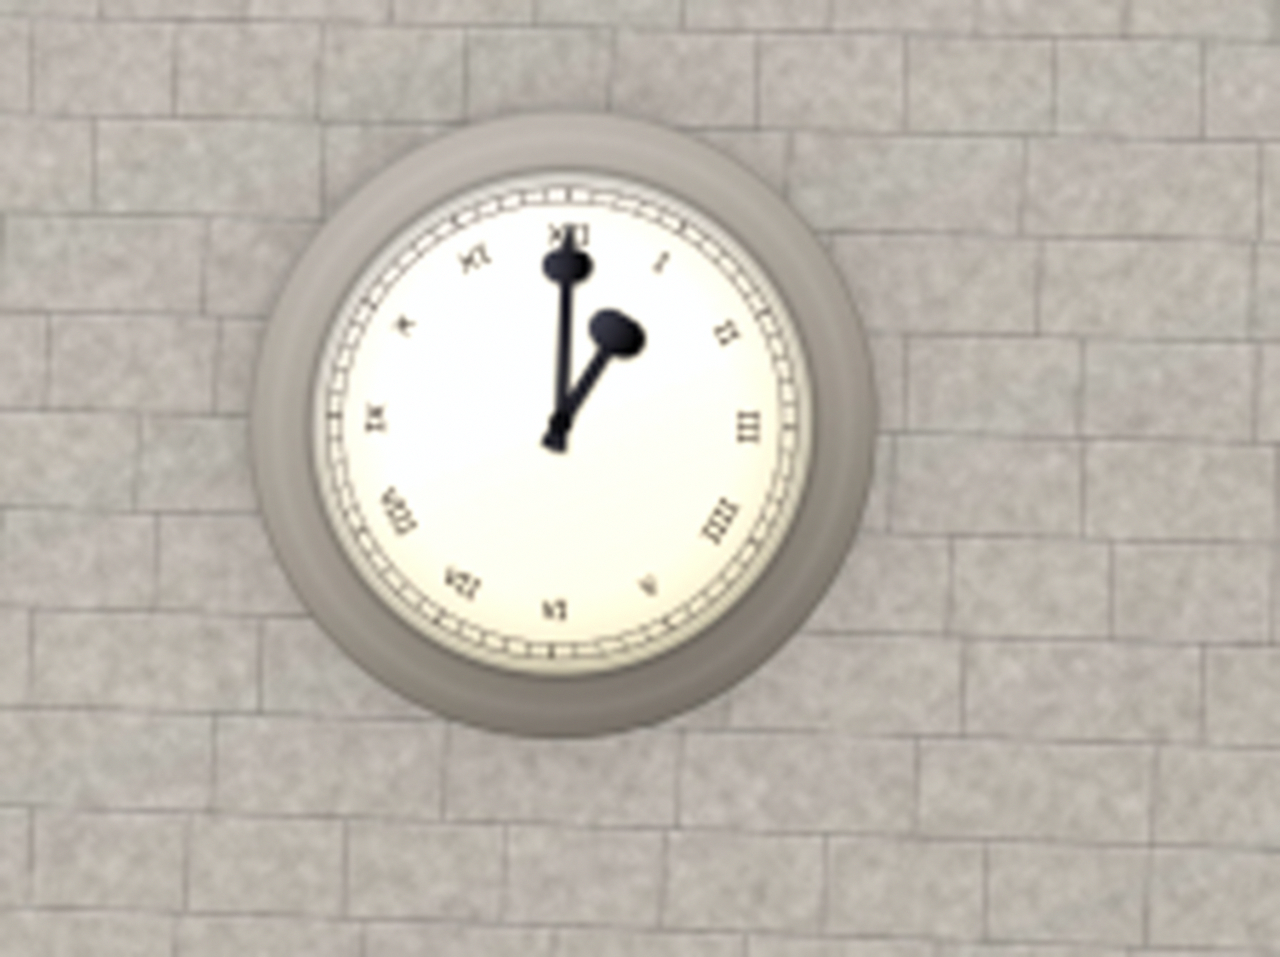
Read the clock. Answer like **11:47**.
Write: **1:00**
